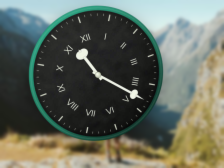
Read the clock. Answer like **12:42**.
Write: **11:23**
